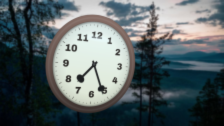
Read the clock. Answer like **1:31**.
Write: **7:26**
